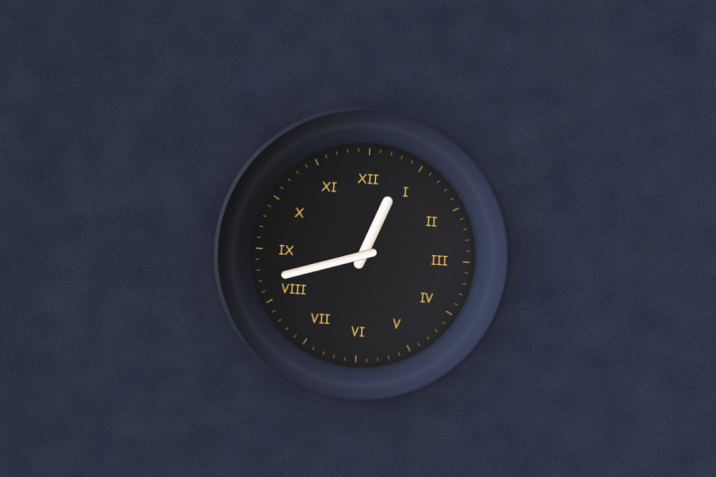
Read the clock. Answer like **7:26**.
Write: **12:42**
